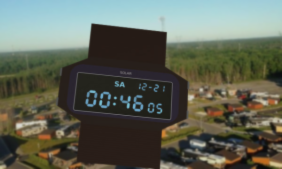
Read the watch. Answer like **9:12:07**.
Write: **0:46:05**
